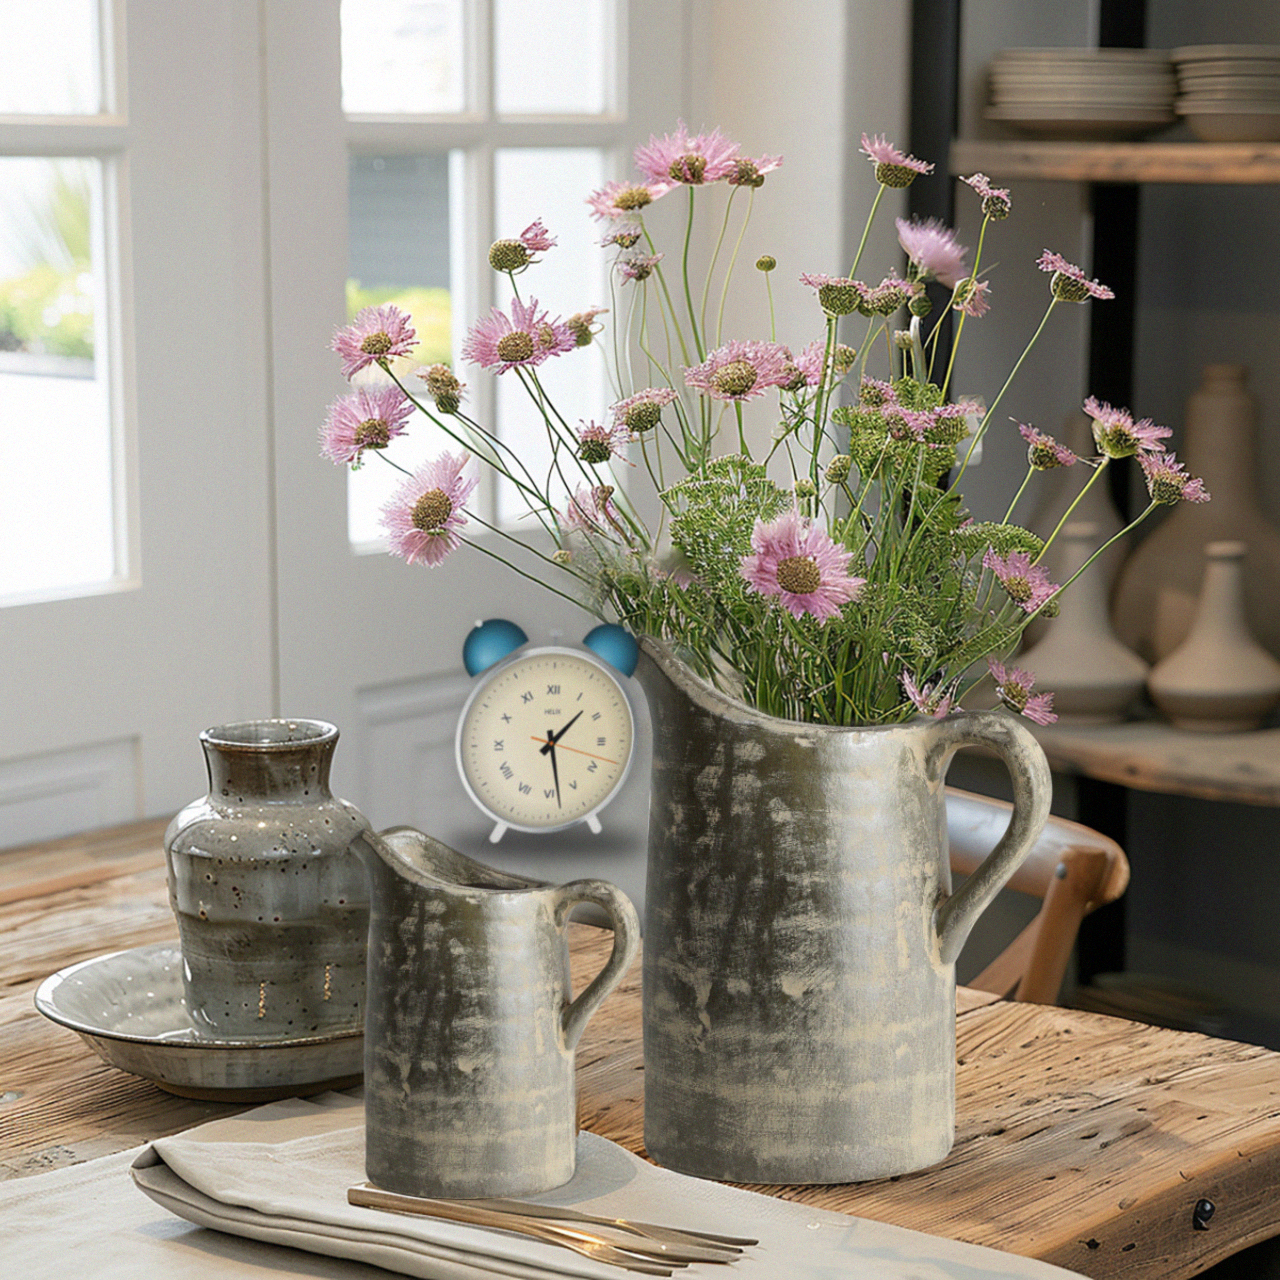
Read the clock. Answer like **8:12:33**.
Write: **1:28:18**
